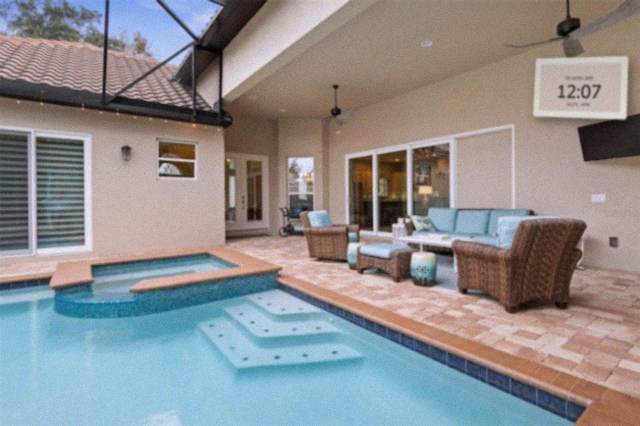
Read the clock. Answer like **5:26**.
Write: **12:07**
